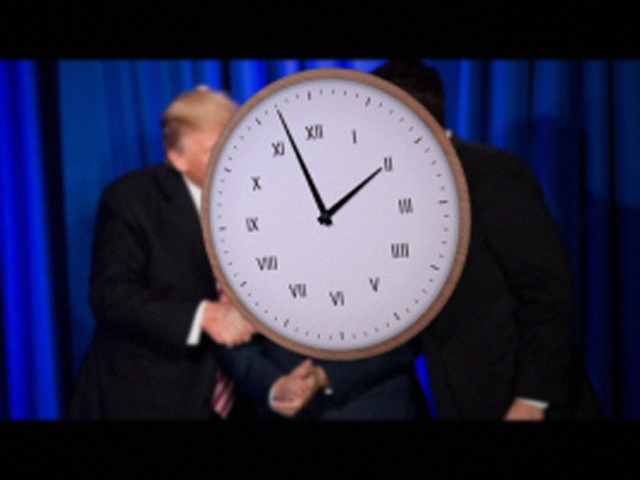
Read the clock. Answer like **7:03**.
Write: **1:57**
